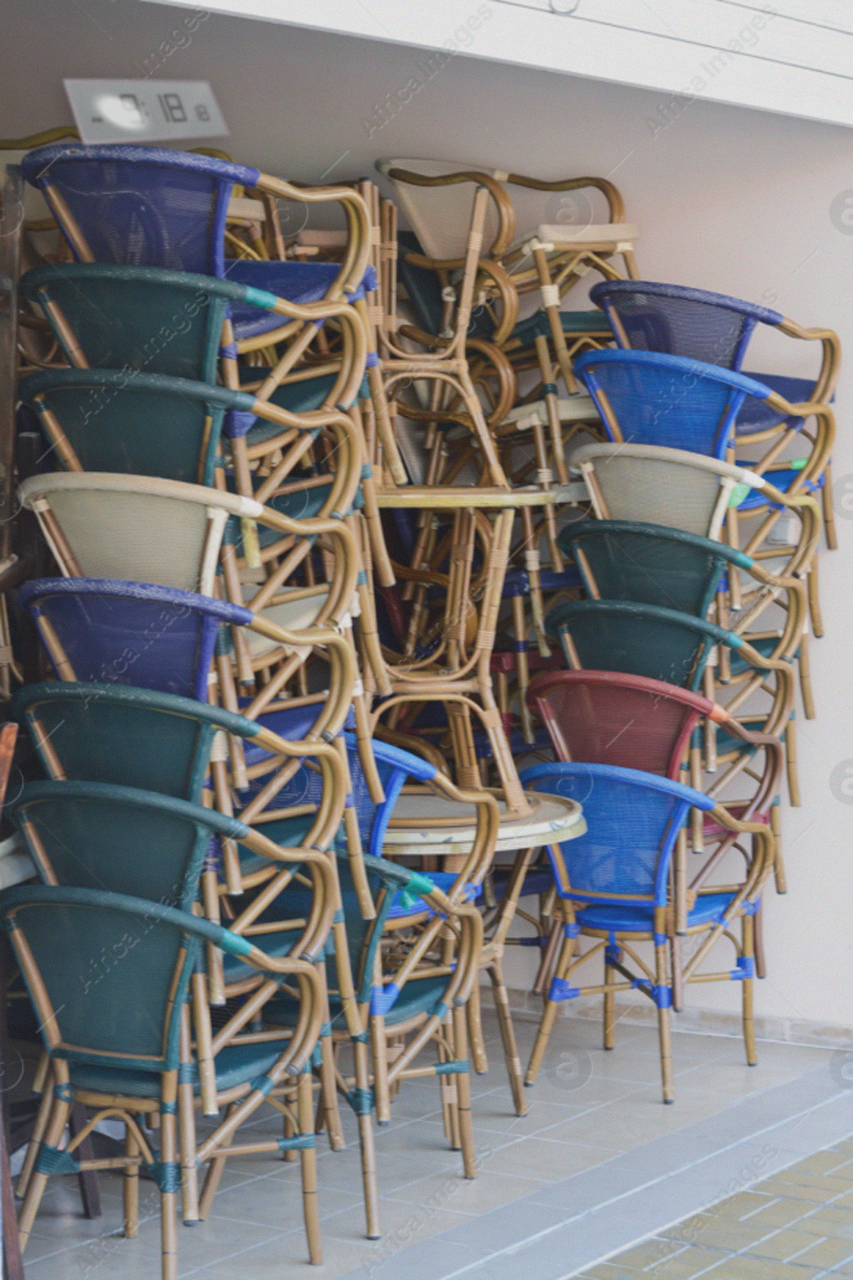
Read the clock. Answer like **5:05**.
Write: **9:18**
